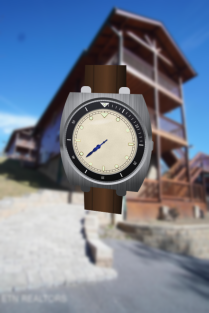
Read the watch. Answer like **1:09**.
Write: **7:38**
